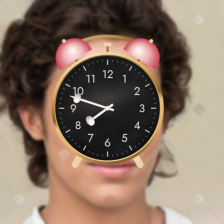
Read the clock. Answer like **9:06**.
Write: **7:48**
